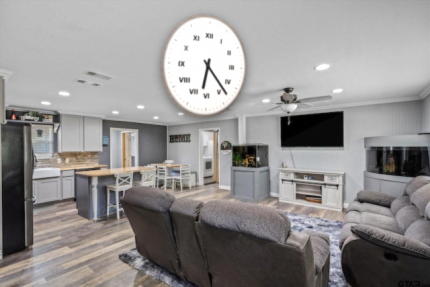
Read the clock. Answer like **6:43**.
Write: **6:23**
